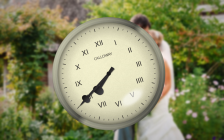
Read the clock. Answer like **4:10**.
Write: **7:40**
